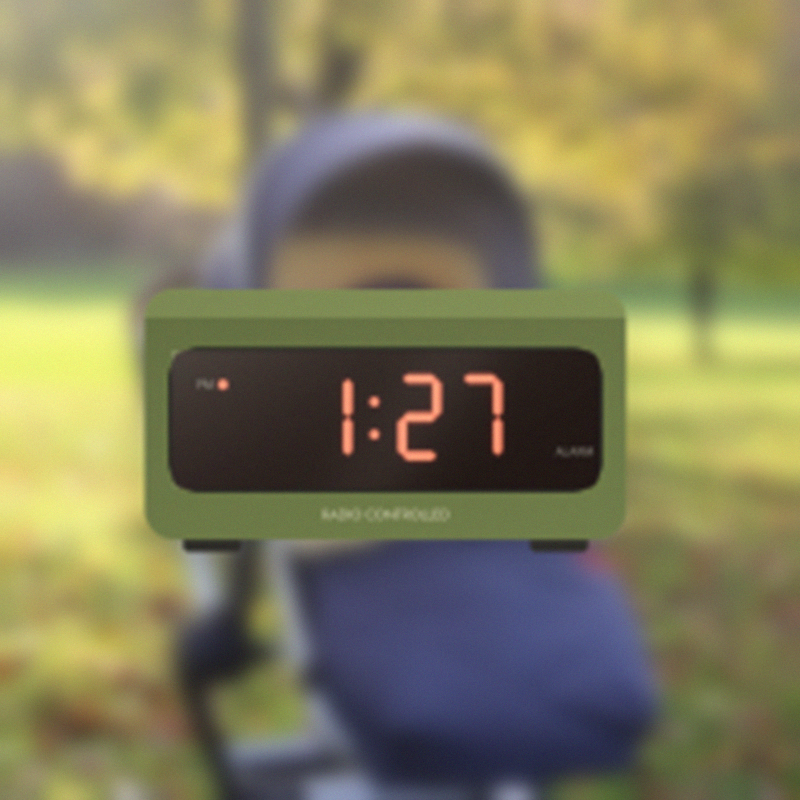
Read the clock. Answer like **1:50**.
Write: **1:27**
